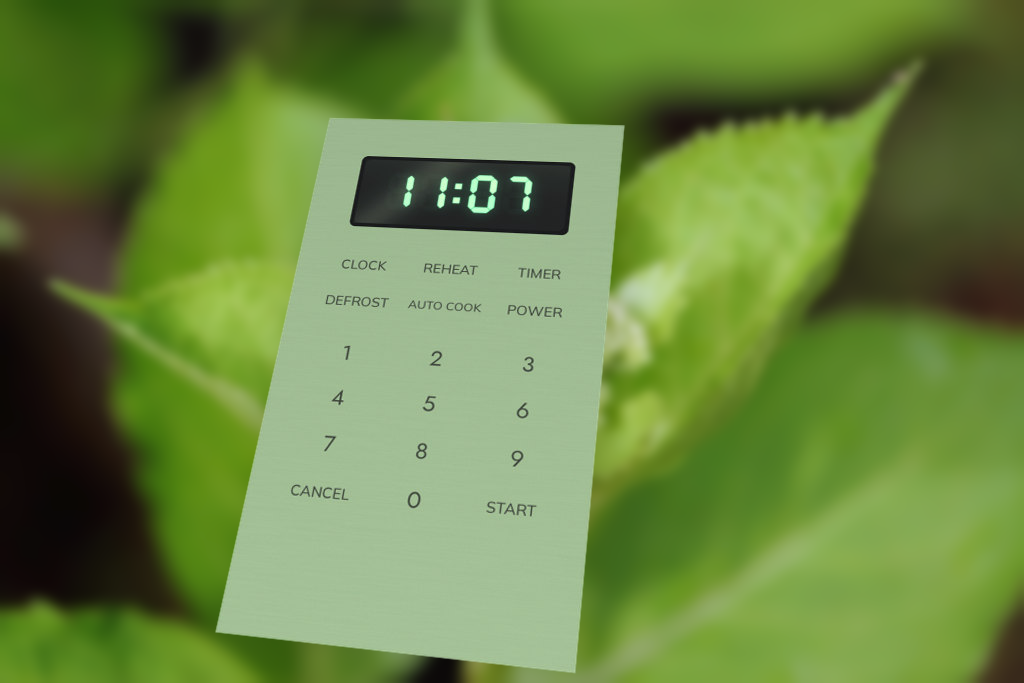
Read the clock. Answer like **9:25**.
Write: **11:07**
